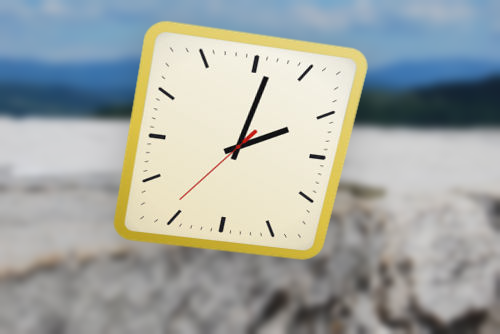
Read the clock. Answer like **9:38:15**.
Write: **2:01:36**
